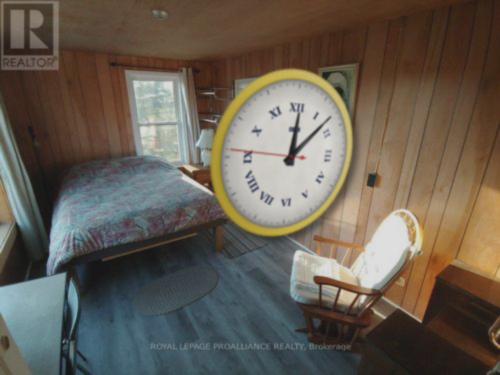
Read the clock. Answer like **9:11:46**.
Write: **12:07:46**
